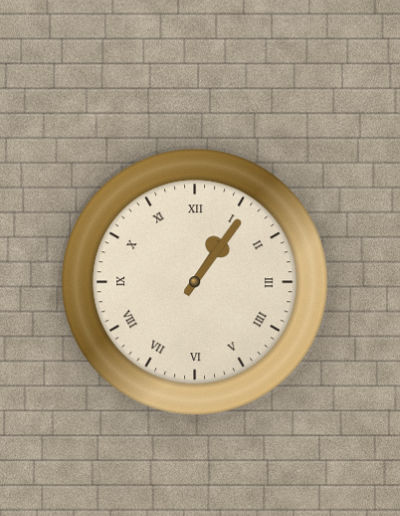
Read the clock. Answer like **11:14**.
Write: **1:06**
